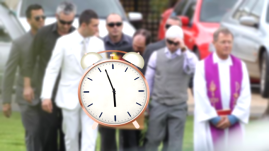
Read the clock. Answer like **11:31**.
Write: **5:57**
